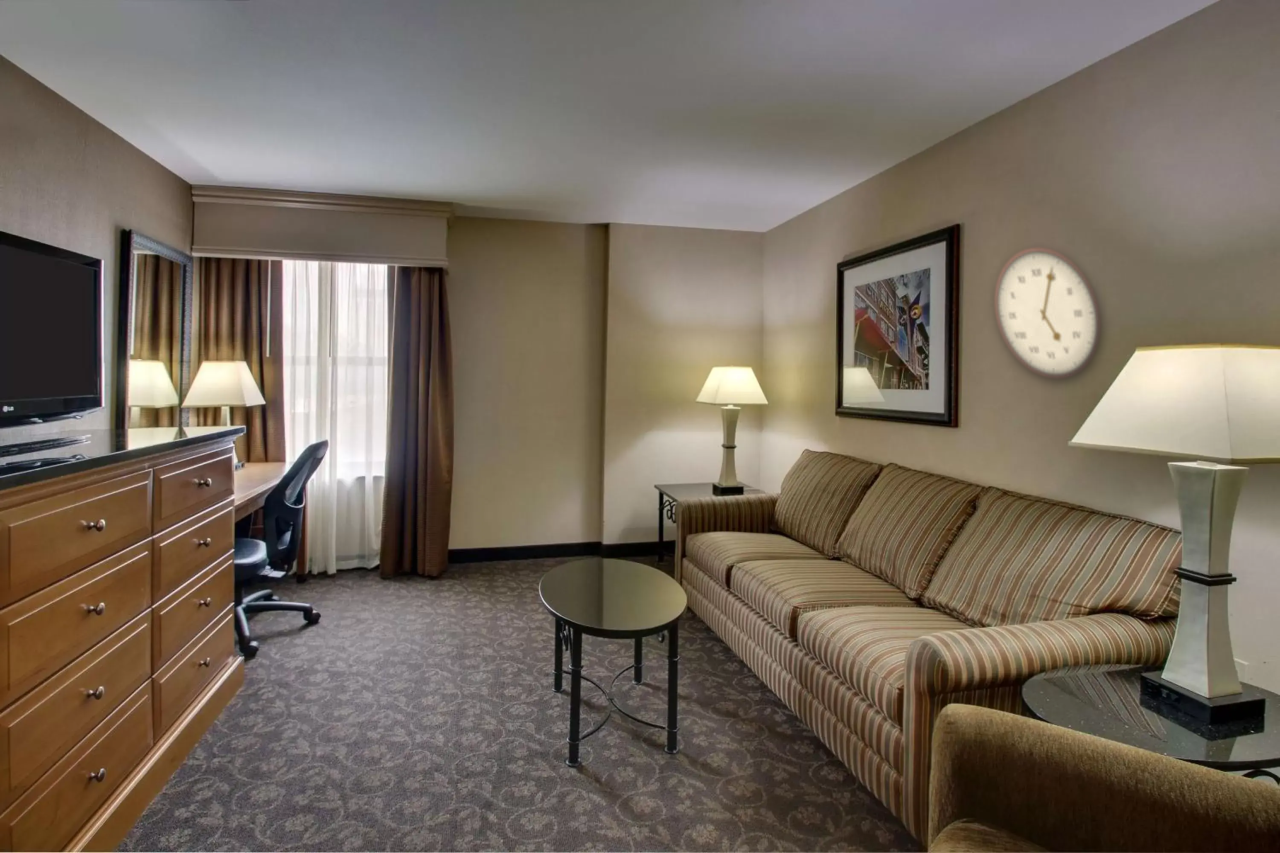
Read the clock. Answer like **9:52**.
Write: **5:04**
